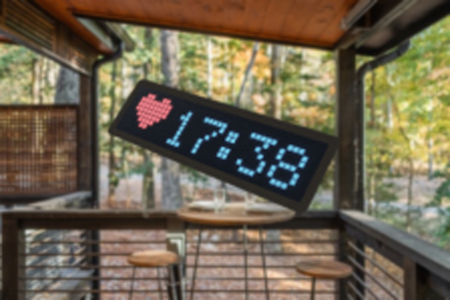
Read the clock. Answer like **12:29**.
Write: **17:38**
